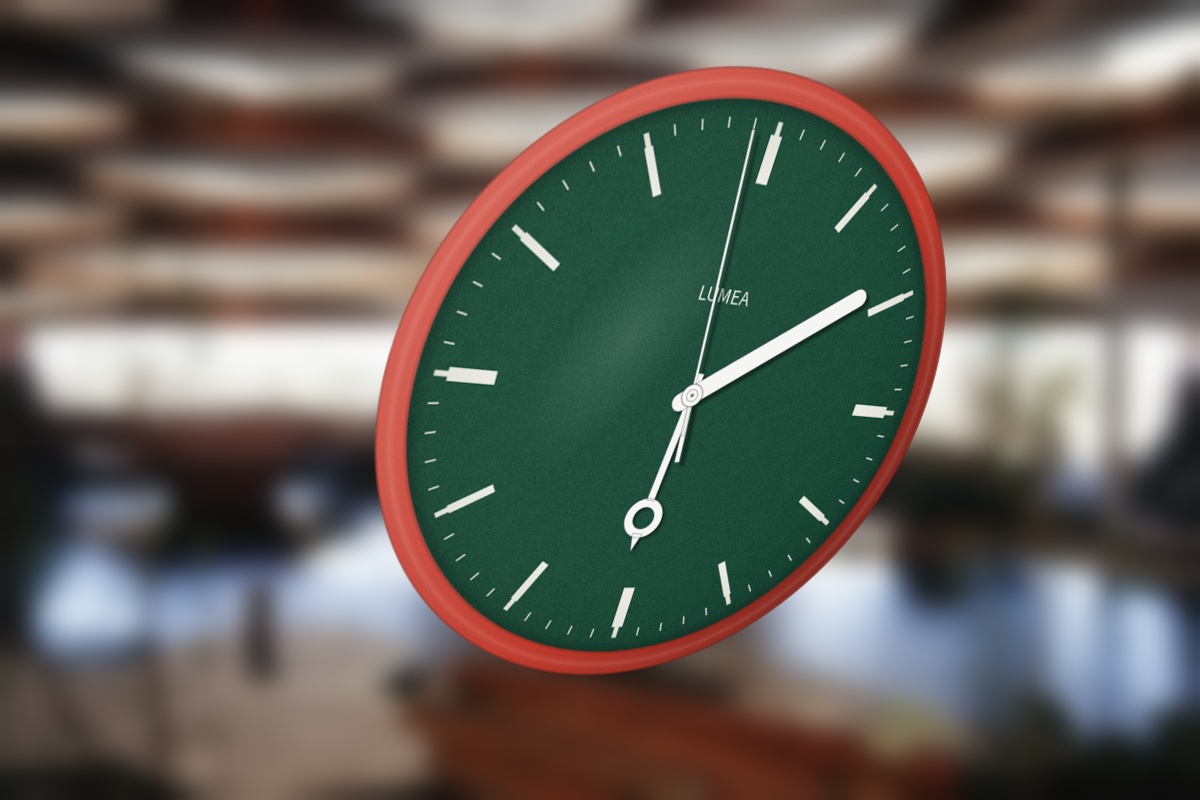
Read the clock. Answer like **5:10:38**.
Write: **6:08:59**
